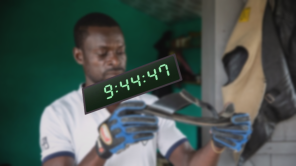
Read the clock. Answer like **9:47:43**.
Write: **9:44:47**
